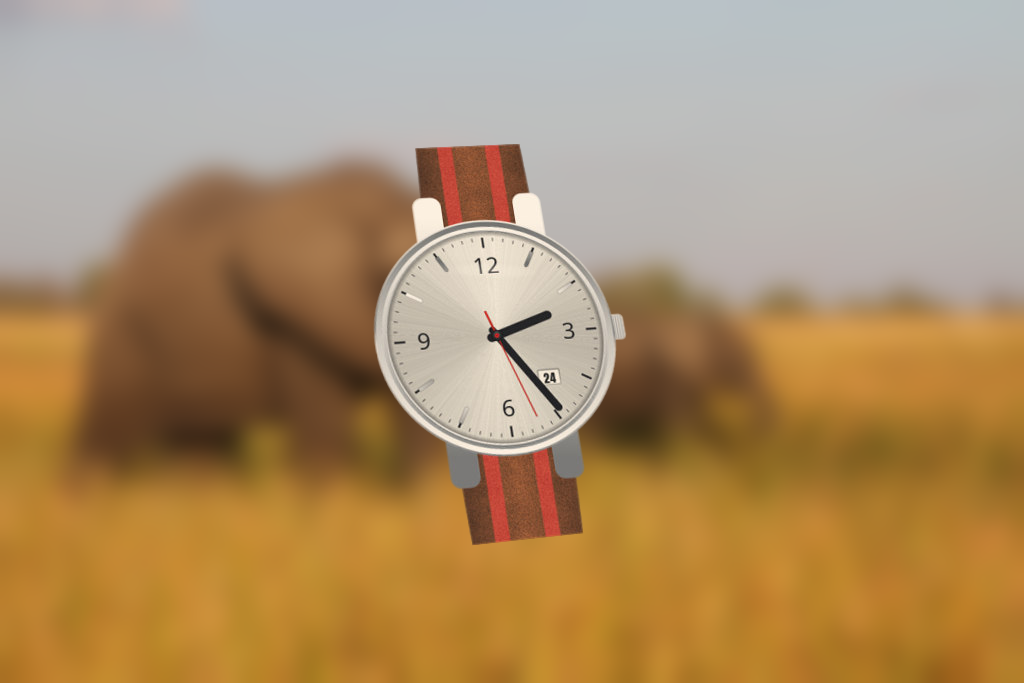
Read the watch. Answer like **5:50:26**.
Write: **2:24:27**
